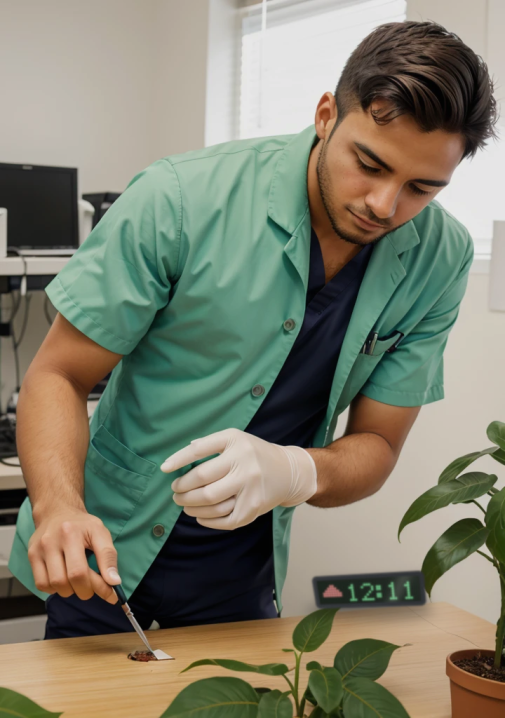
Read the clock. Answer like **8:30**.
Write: **12:11**
